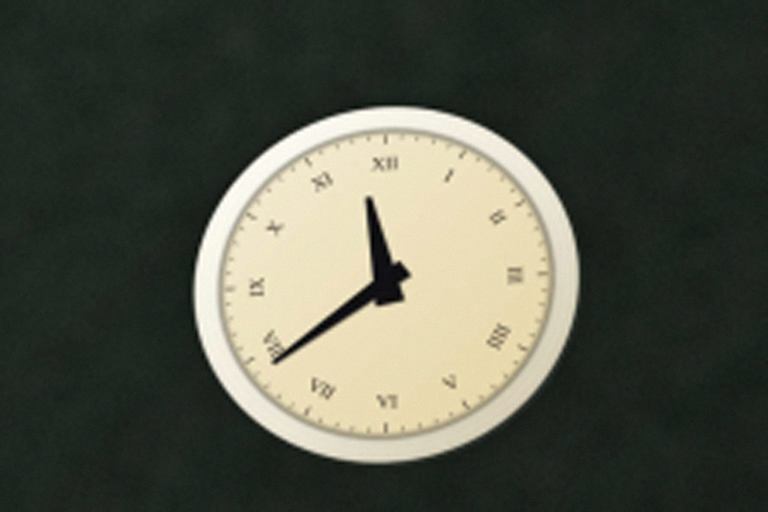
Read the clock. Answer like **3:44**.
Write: **11:39**
